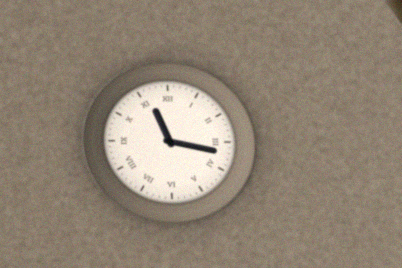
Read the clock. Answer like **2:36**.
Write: **11:17**
